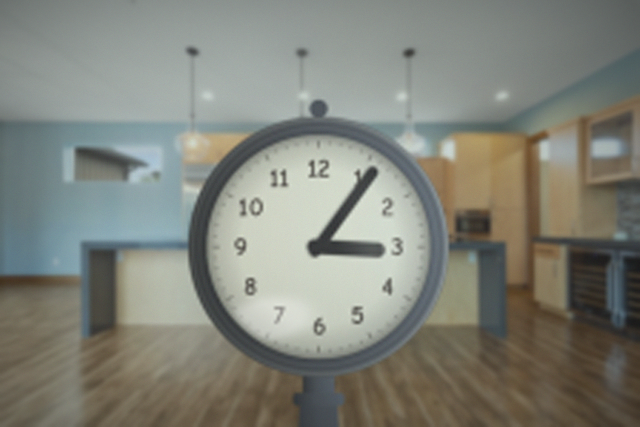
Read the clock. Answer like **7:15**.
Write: **3:06**
